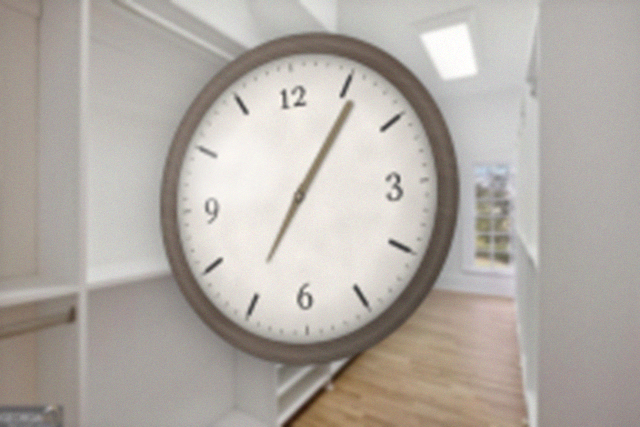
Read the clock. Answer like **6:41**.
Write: **7:06**
